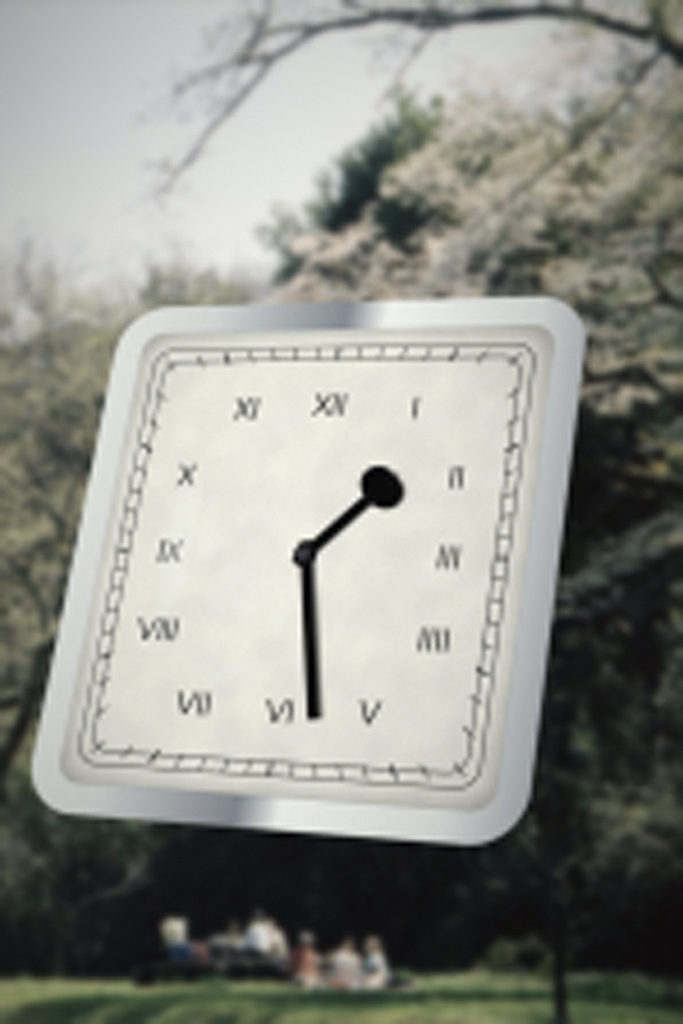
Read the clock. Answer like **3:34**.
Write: **1:28**
